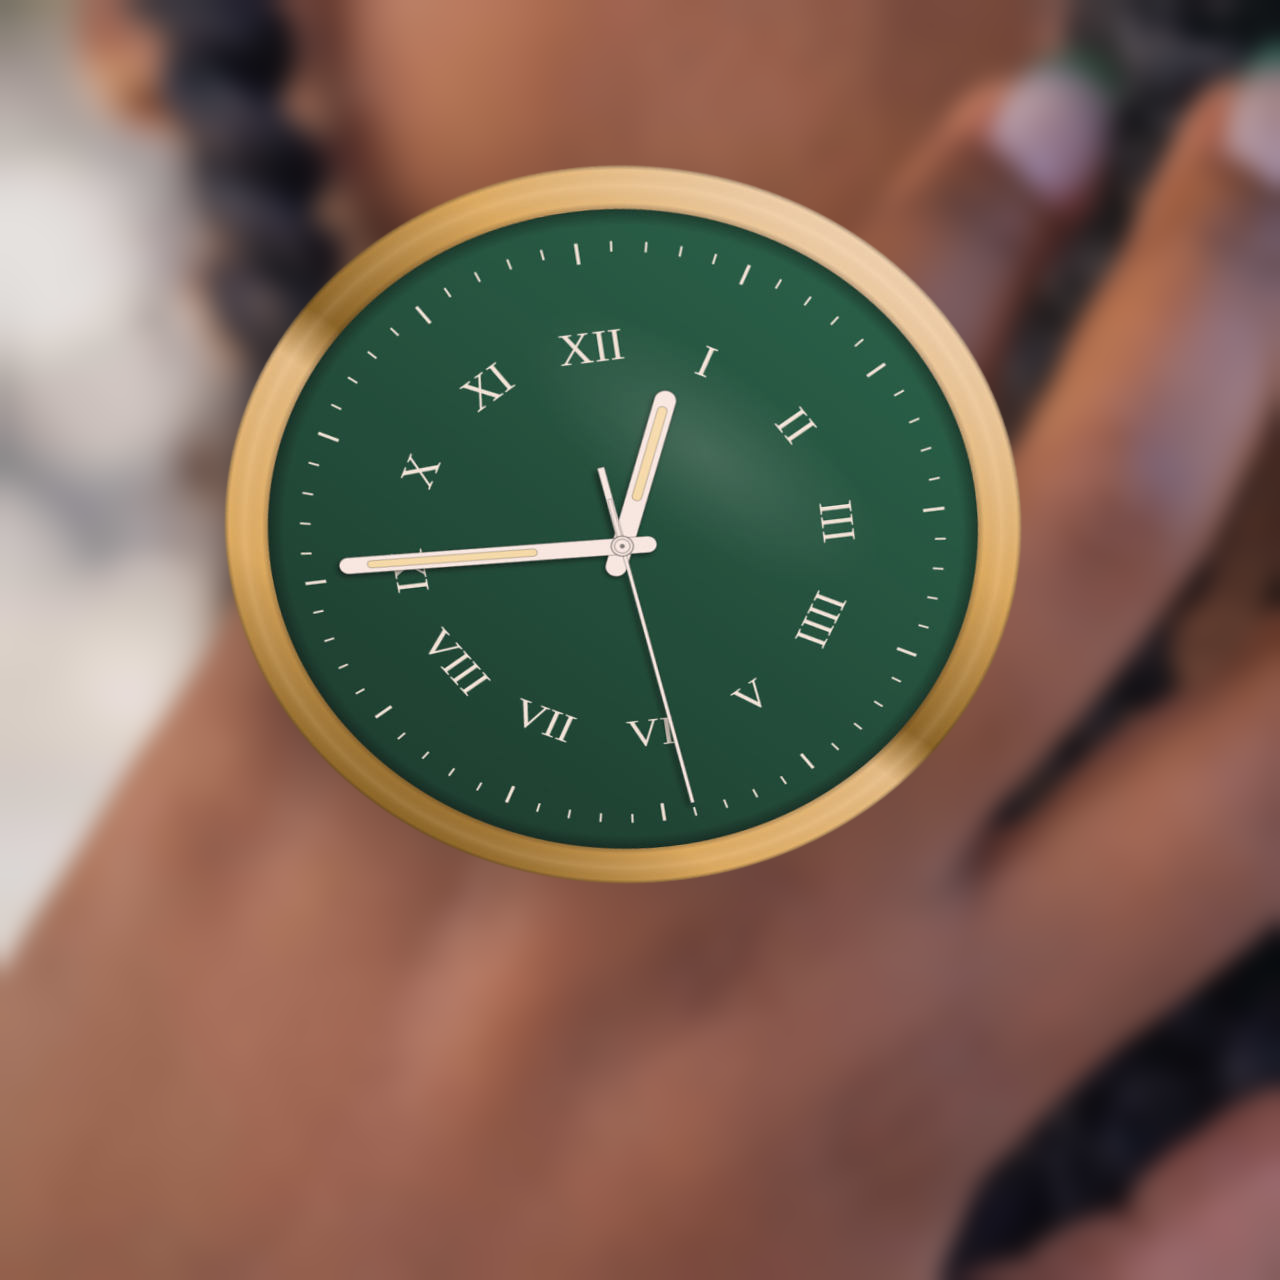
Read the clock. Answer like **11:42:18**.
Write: **12:45:29**
